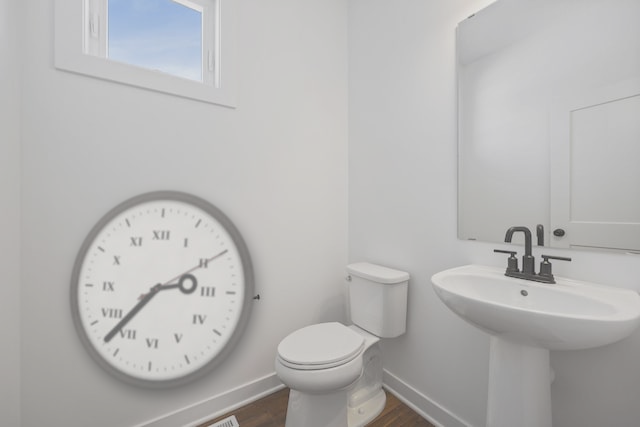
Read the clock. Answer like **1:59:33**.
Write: **2:37:10**
